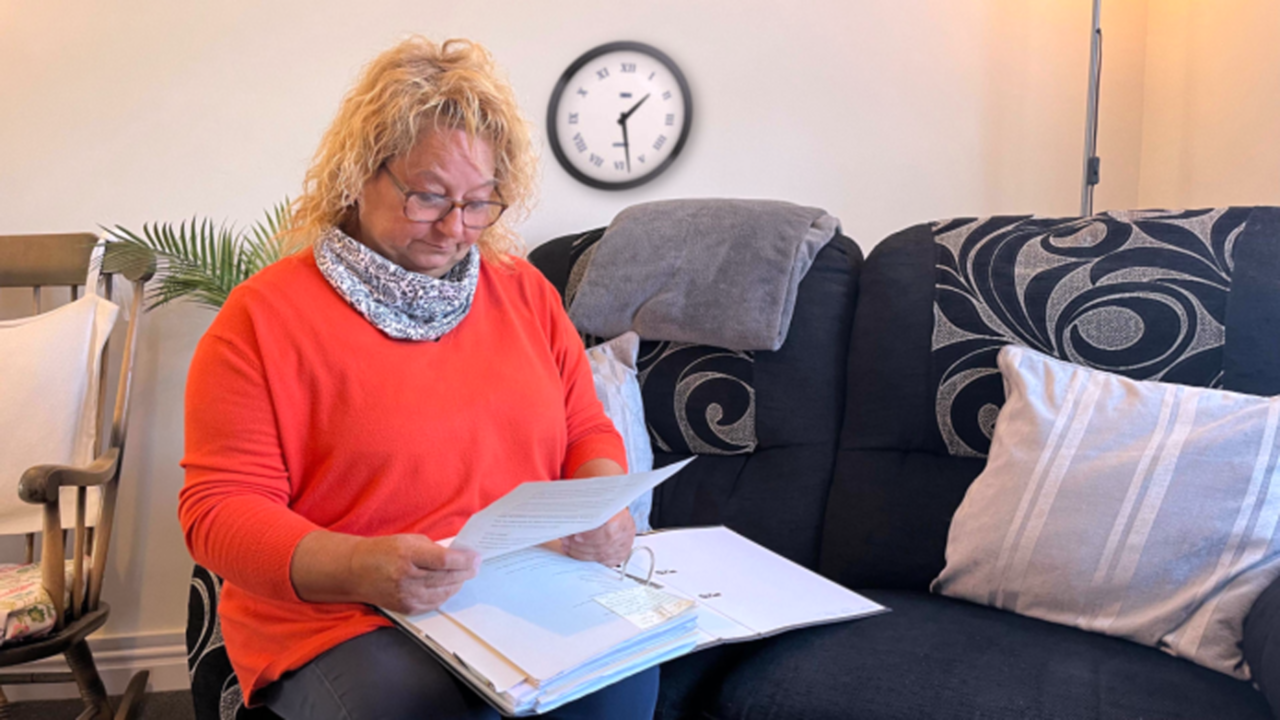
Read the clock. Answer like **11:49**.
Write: **1:28**
